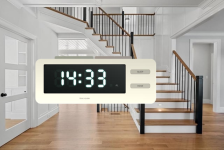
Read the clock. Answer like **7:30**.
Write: **14:33**
